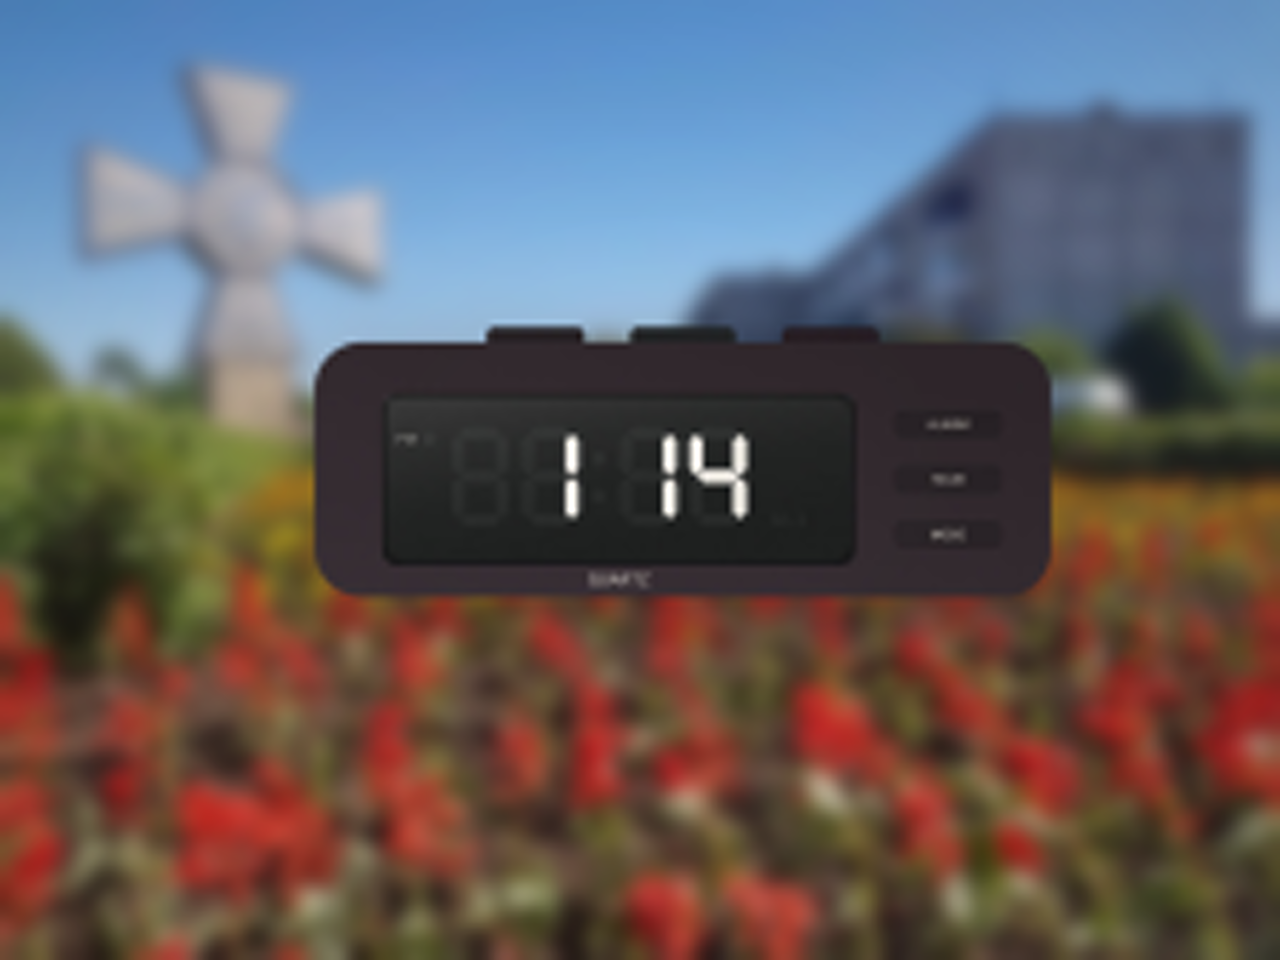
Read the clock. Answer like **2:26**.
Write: **1:14**
